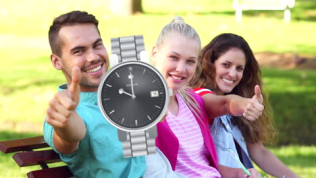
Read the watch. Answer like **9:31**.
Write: **10:00**
